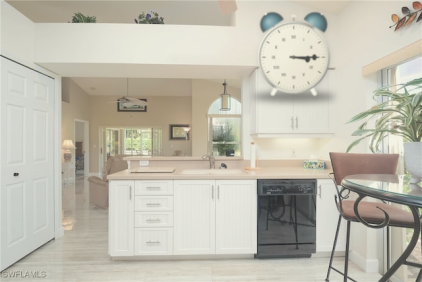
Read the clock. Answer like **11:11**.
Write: **3:15**
